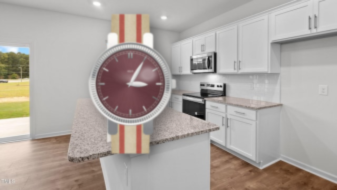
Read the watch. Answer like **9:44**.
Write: **3:05**
